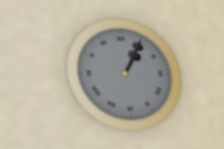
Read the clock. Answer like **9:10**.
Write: **1:05**
